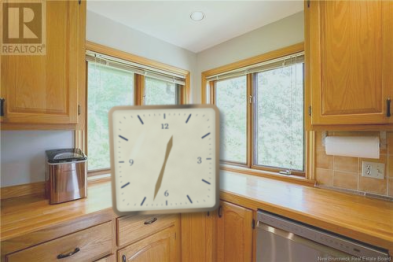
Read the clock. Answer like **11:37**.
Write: **12:33**
